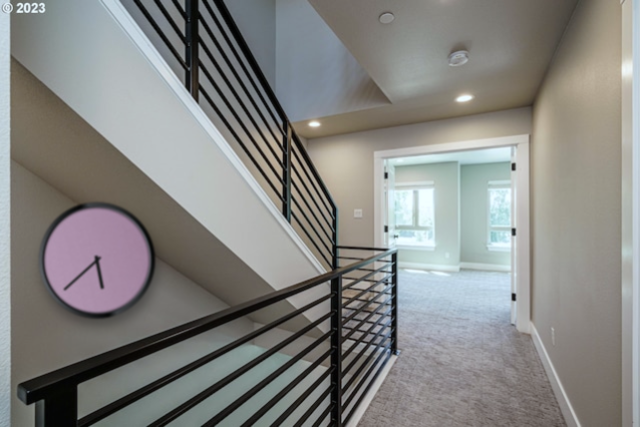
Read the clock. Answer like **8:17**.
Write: **5:38**
